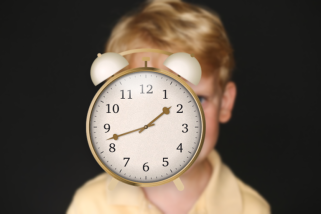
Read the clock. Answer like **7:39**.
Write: **1:42**
